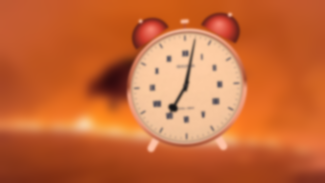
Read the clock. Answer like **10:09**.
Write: **7:02**
